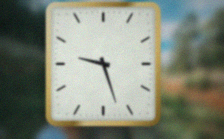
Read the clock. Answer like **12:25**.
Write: **9:27**
